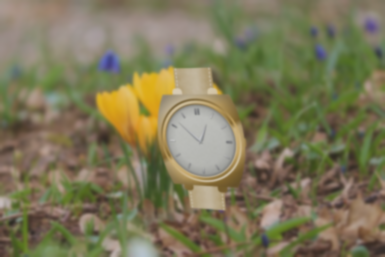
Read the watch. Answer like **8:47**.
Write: **12:52**
